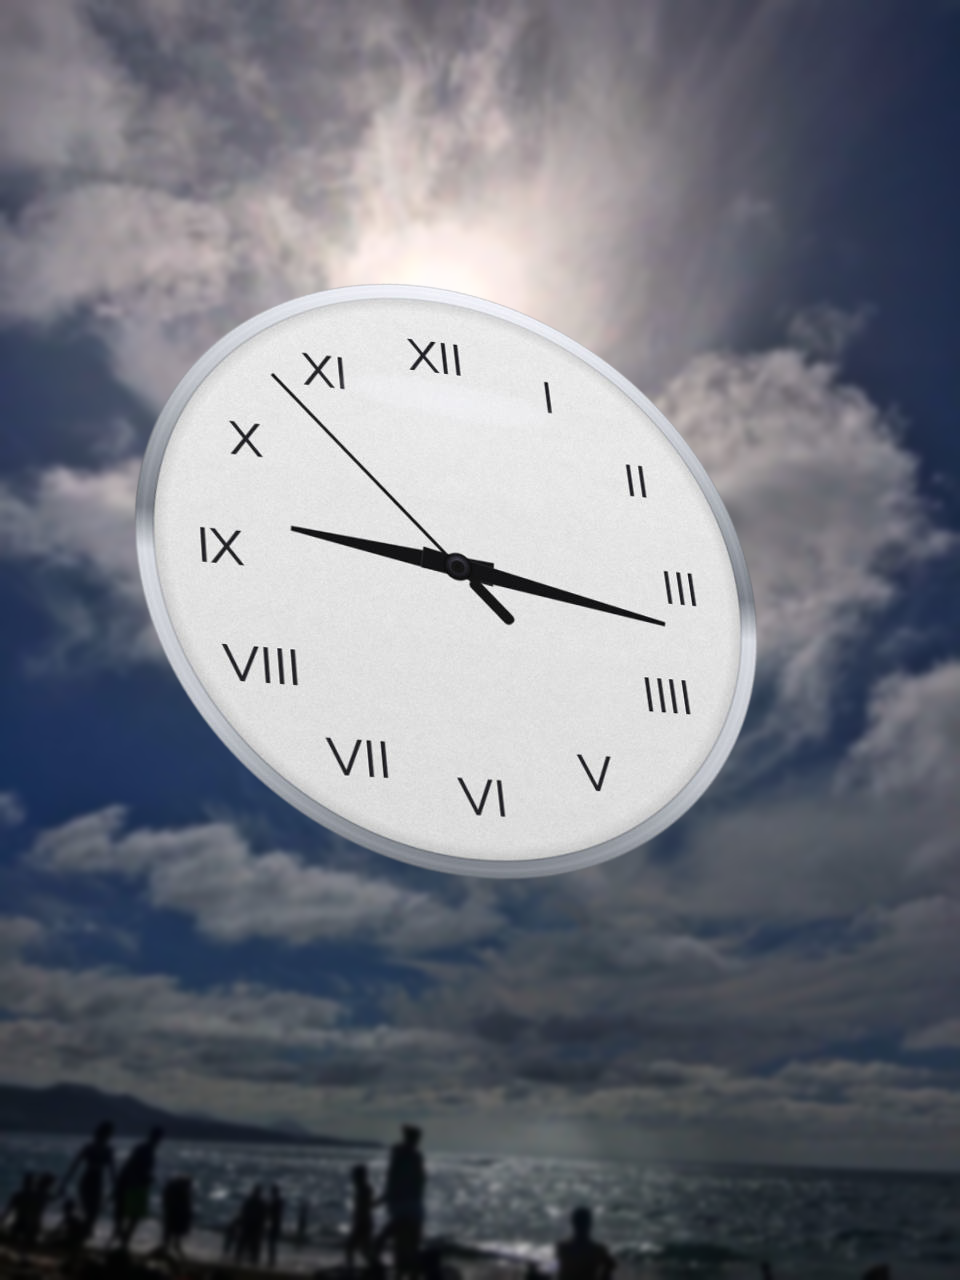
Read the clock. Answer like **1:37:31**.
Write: **9:16:53**
